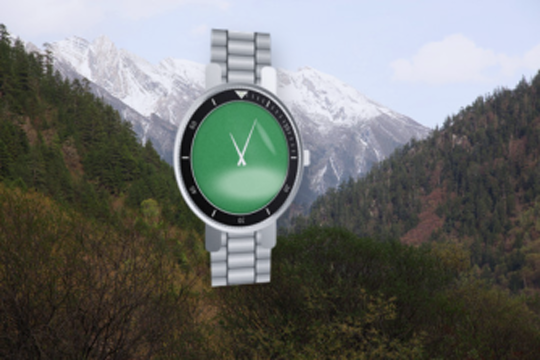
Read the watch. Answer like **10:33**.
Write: **11:04**
